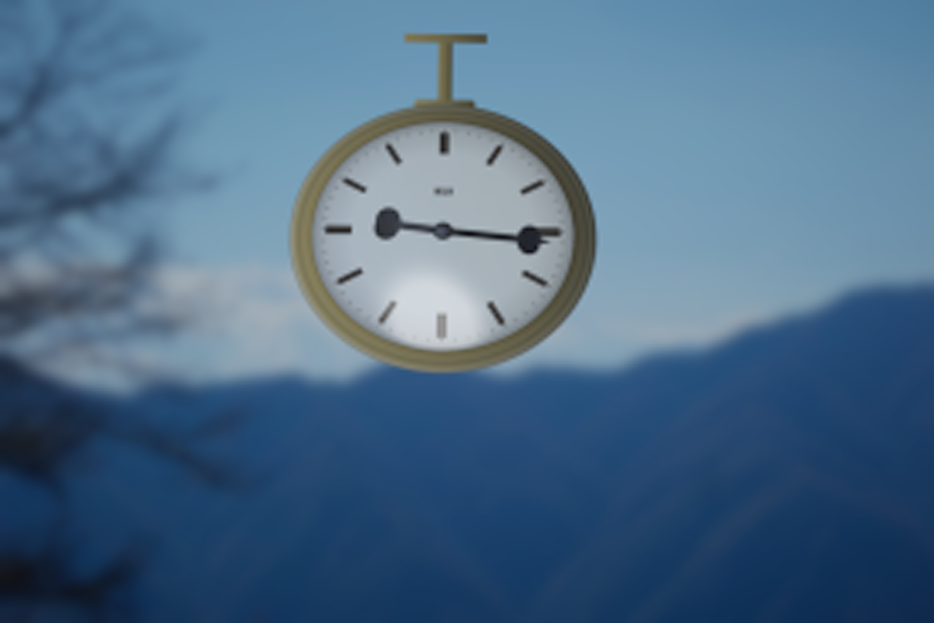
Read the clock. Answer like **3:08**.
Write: **9:16**
